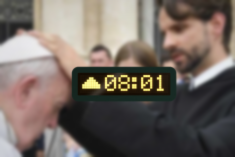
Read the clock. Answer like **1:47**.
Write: **8:01**
